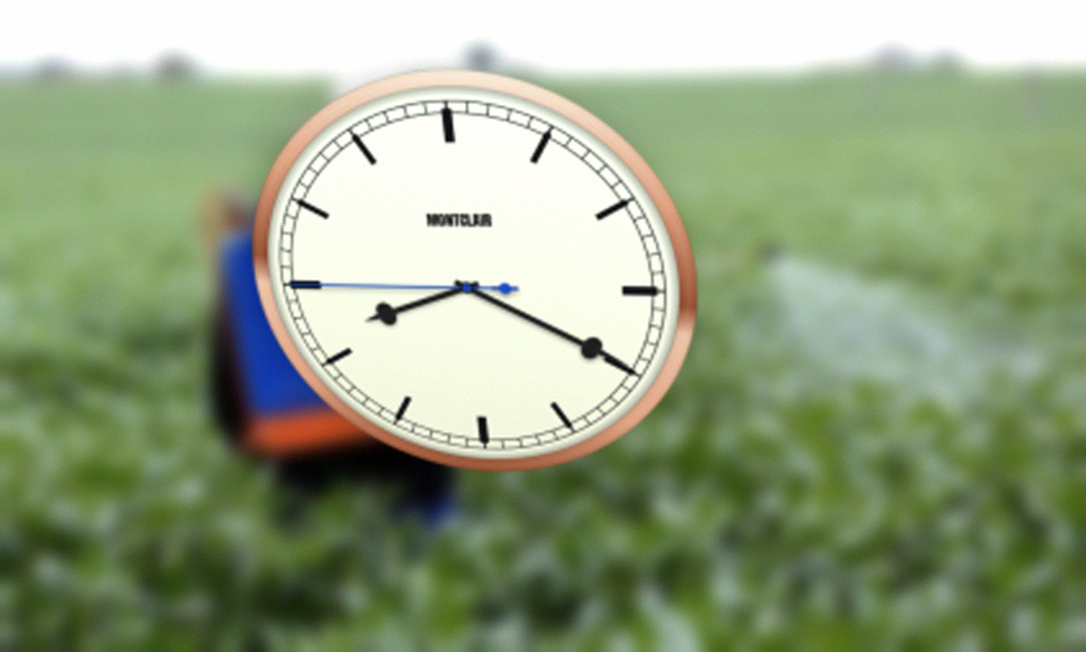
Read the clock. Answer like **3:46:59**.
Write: **8:19:45**
